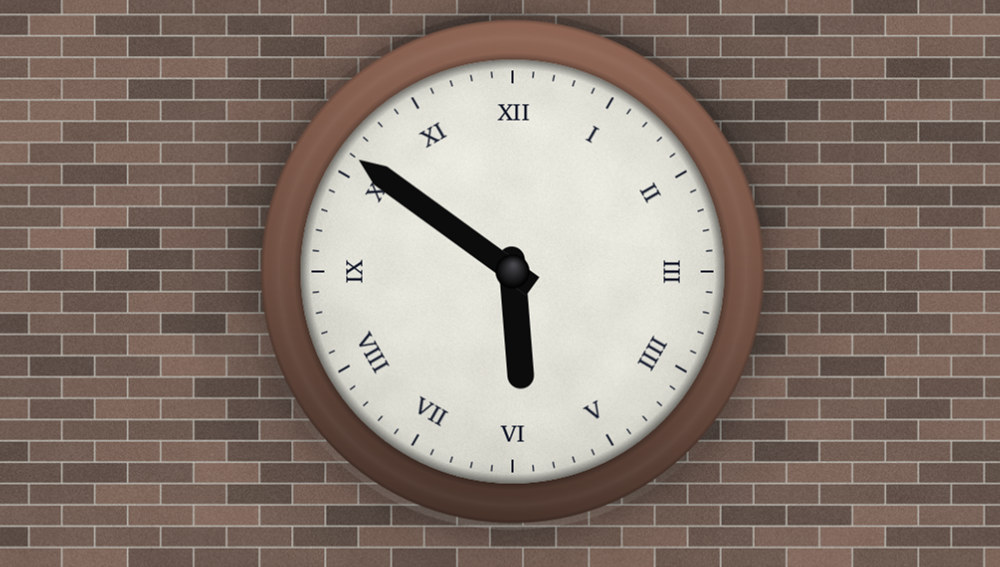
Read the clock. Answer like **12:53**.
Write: **5:51**
